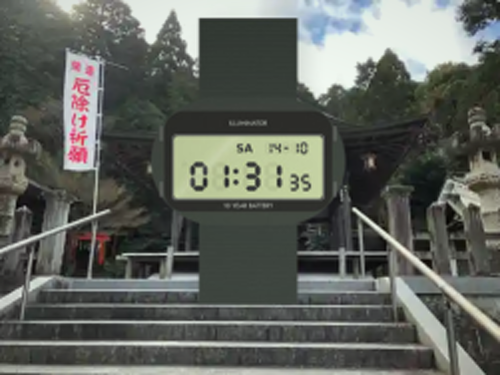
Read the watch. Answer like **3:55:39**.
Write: **1:31:35**
